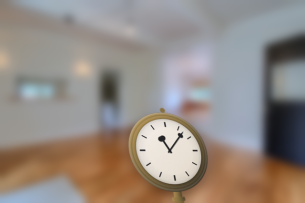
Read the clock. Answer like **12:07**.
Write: **11:07**
